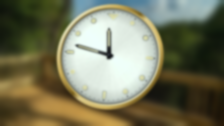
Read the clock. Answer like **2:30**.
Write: **11:47**
